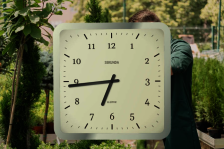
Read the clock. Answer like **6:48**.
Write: **6:44**
